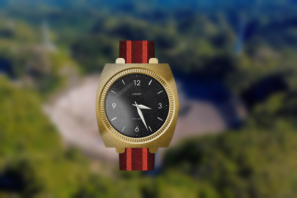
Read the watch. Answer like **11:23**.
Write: **3:26**
